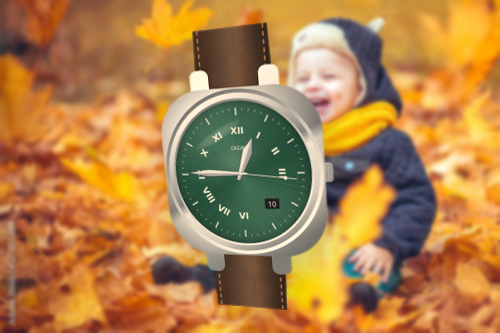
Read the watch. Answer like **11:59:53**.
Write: **12:45:16**
